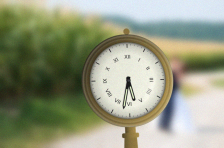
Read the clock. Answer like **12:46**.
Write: **5:32**
